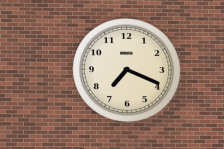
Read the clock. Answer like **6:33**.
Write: **7:19**
